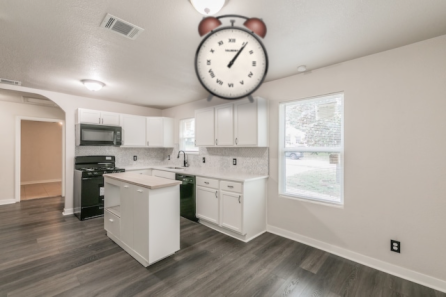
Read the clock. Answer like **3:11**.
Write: **1:06**
